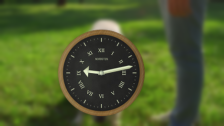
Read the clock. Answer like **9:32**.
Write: **9:13**
